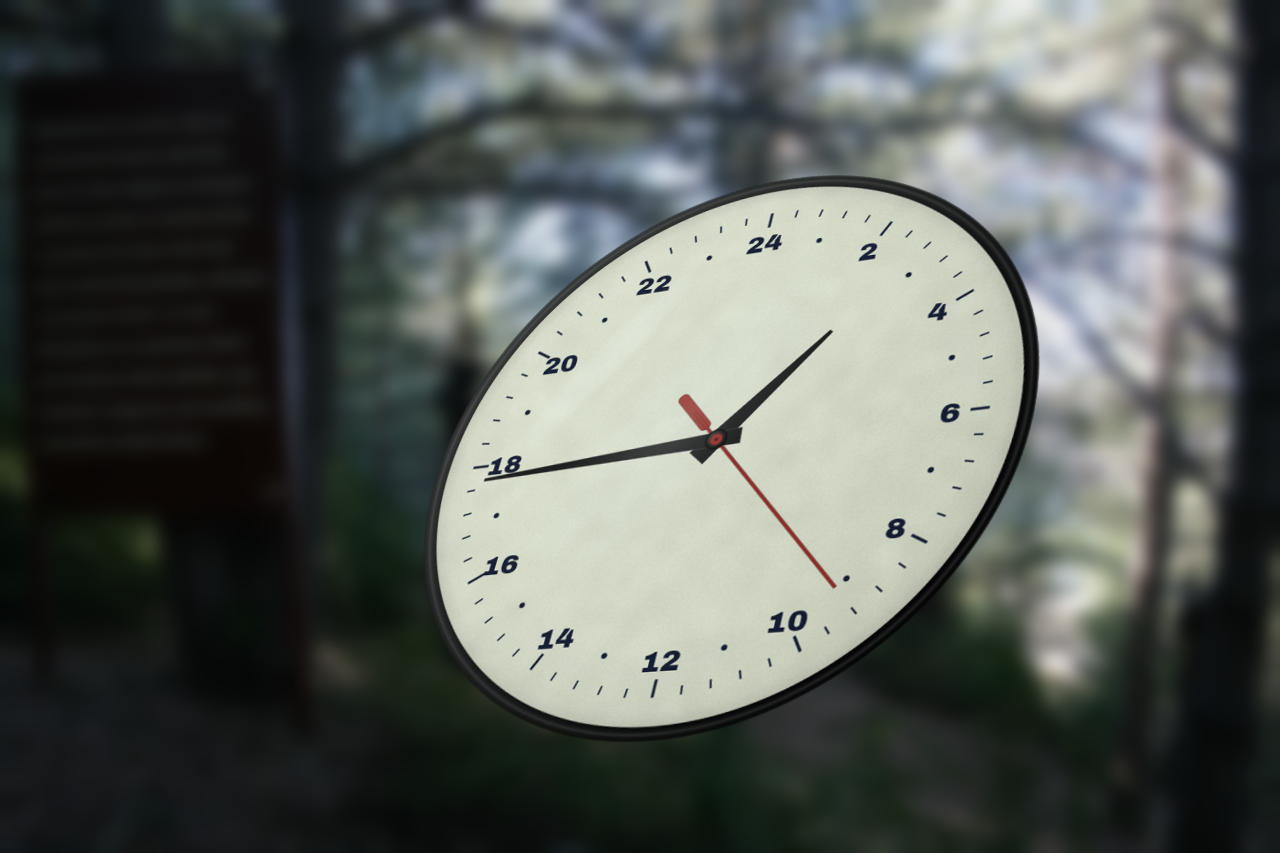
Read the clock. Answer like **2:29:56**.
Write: **2:44:23**
